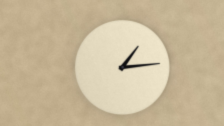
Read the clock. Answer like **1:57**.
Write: **1:14**
